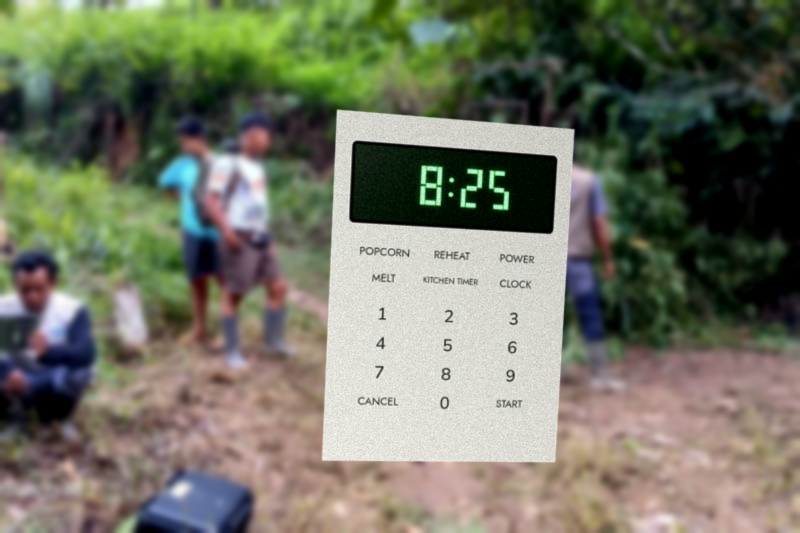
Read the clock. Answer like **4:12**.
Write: **8:25**
